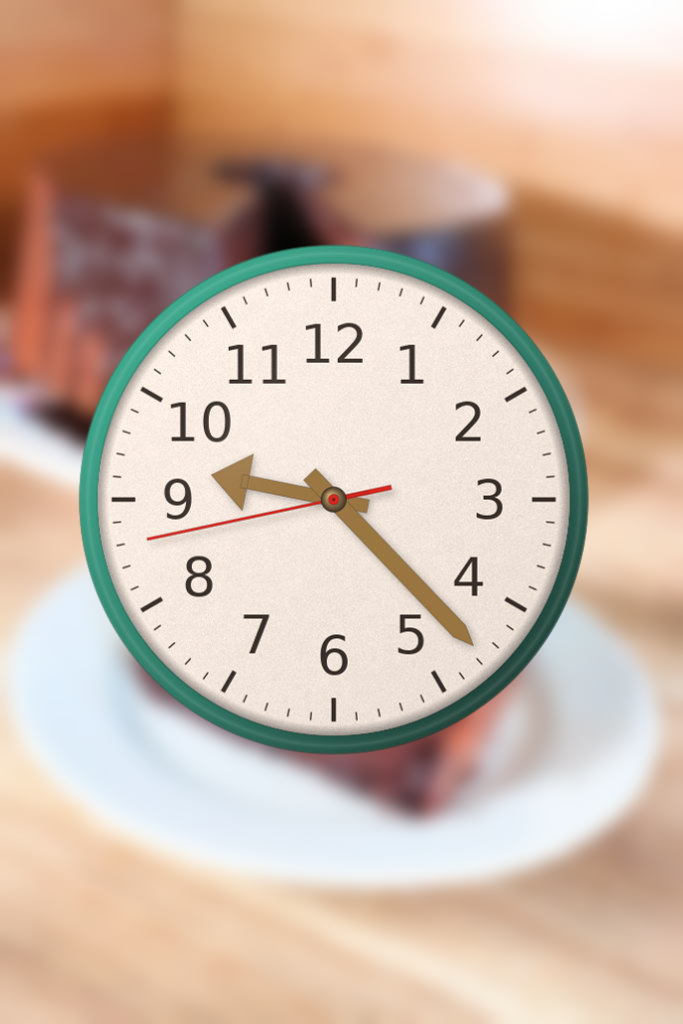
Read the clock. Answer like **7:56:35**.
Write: **9:22:43**
